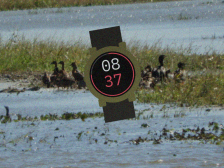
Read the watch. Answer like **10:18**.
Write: **8:37**
